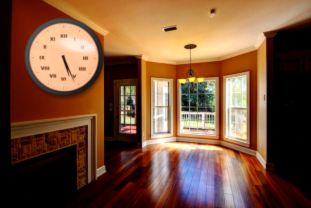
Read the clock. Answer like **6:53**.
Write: **5:26**
